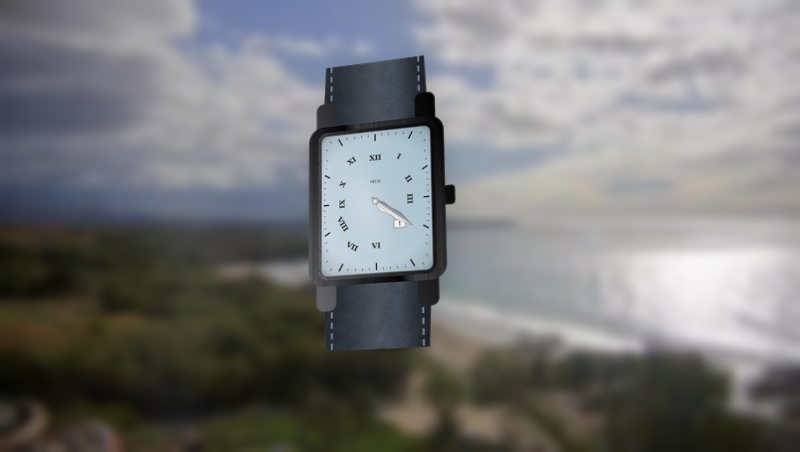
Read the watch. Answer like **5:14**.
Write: **4:21**
